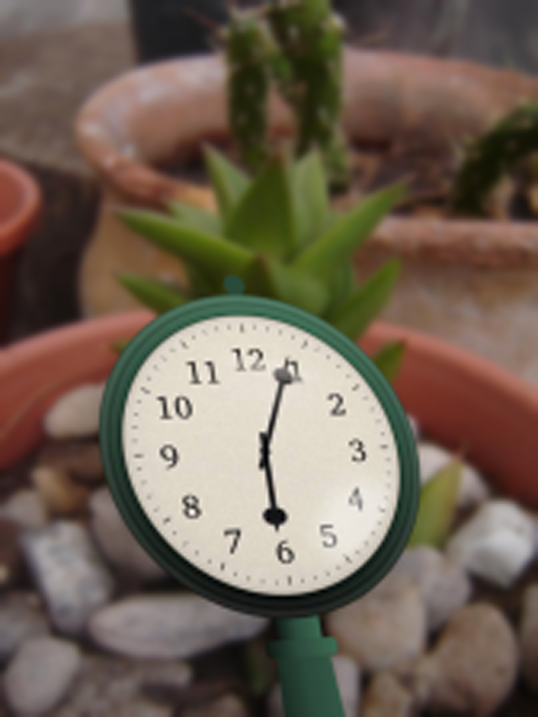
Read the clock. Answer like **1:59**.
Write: **6:04**
